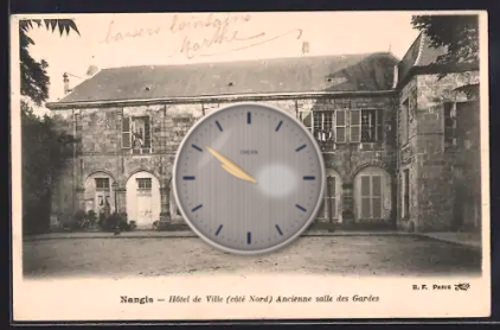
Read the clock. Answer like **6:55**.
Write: **9:51**
